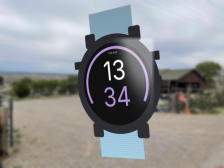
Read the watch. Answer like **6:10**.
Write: **13:34**
